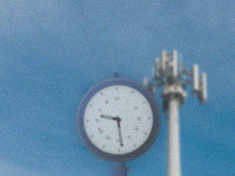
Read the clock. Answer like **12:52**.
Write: **9:29**
